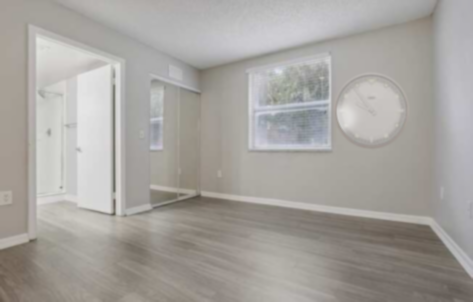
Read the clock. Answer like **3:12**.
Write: **9:54**
